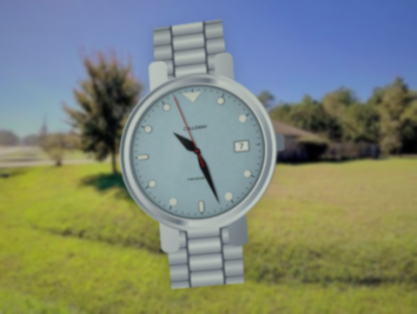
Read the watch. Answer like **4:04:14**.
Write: **10:26:57**
